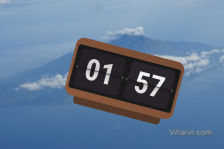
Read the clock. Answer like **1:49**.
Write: **1:57**
